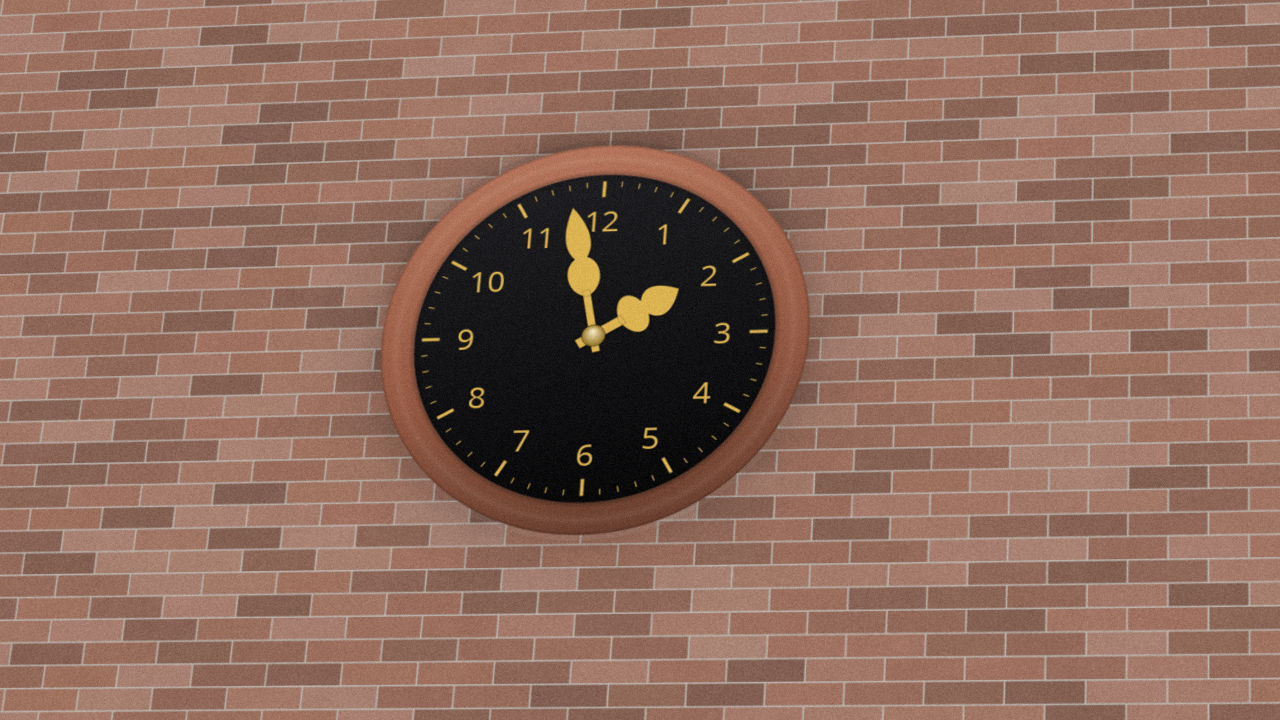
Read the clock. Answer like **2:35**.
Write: **1:58**
